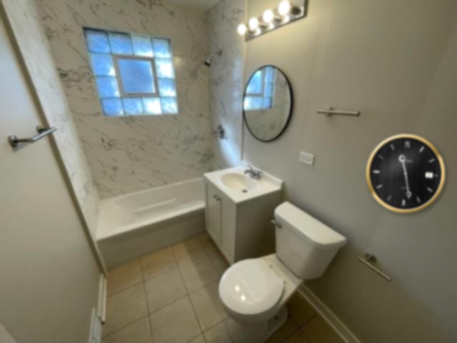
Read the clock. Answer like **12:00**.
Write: **11:28**
